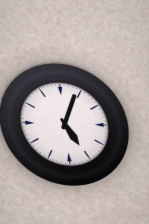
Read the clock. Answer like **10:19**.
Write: **5:04**
